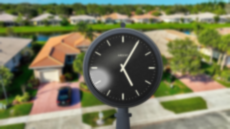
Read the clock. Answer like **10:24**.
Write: **5:05**
